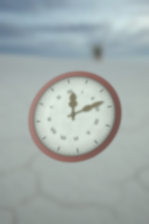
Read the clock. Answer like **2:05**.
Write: **12:13**
